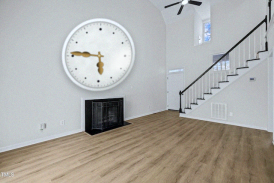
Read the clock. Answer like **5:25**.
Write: **5:46**
